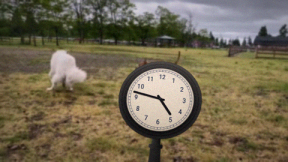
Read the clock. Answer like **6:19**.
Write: **4:47**
